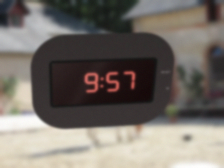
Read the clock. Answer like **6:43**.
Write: **9:57**
